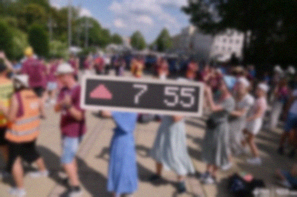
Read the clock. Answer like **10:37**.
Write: **7:55**
